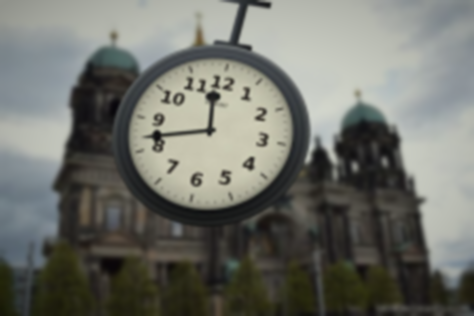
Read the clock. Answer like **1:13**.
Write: **11:42**
